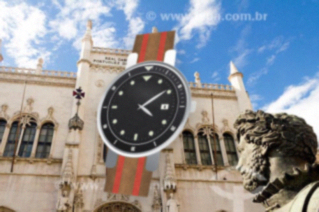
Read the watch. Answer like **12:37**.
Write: **4:09**
